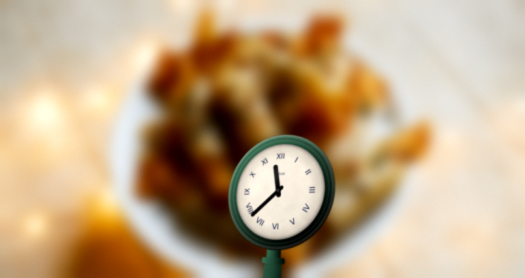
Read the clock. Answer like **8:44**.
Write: **11:38**
